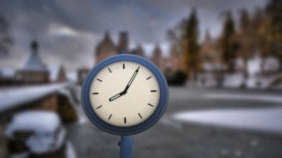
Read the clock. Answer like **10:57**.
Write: **8:05**
